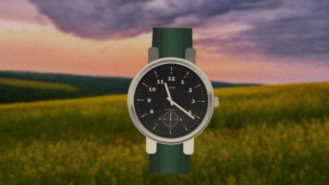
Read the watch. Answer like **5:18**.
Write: **11:21**
